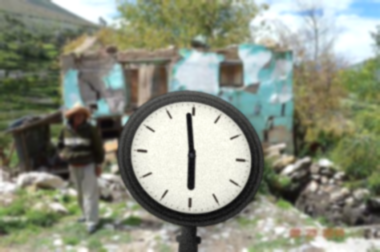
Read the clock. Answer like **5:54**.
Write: **5:59**
